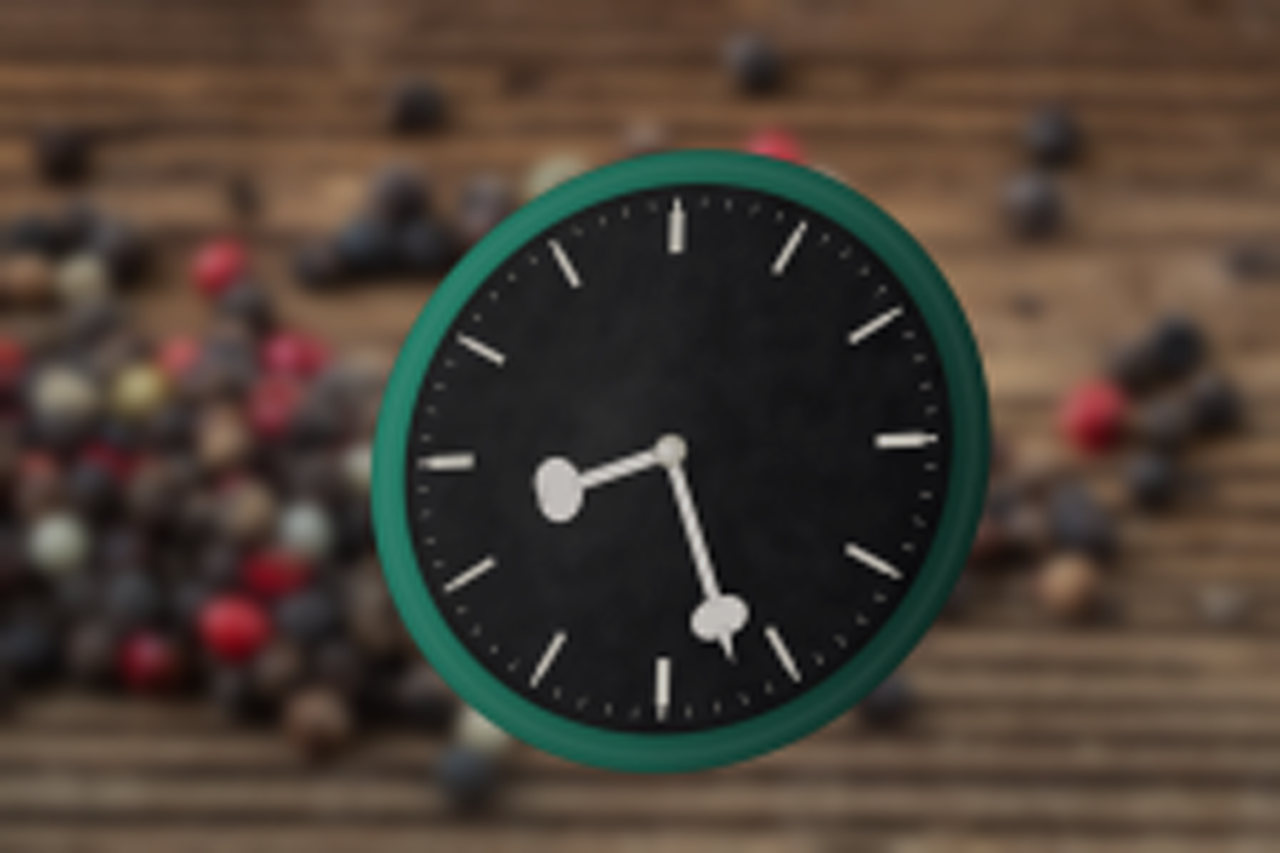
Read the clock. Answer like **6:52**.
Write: **8:27**
